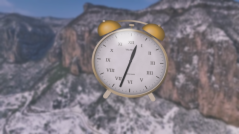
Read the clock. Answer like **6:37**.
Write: **12:33**
